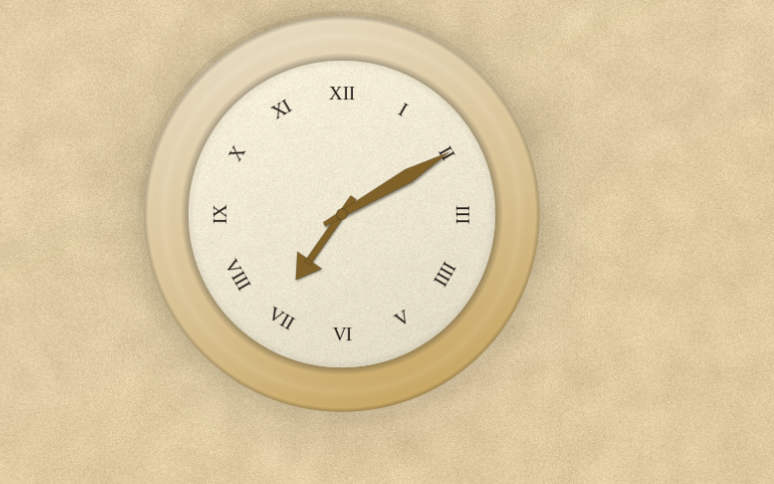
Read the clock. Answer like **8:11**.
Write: **7:10**
